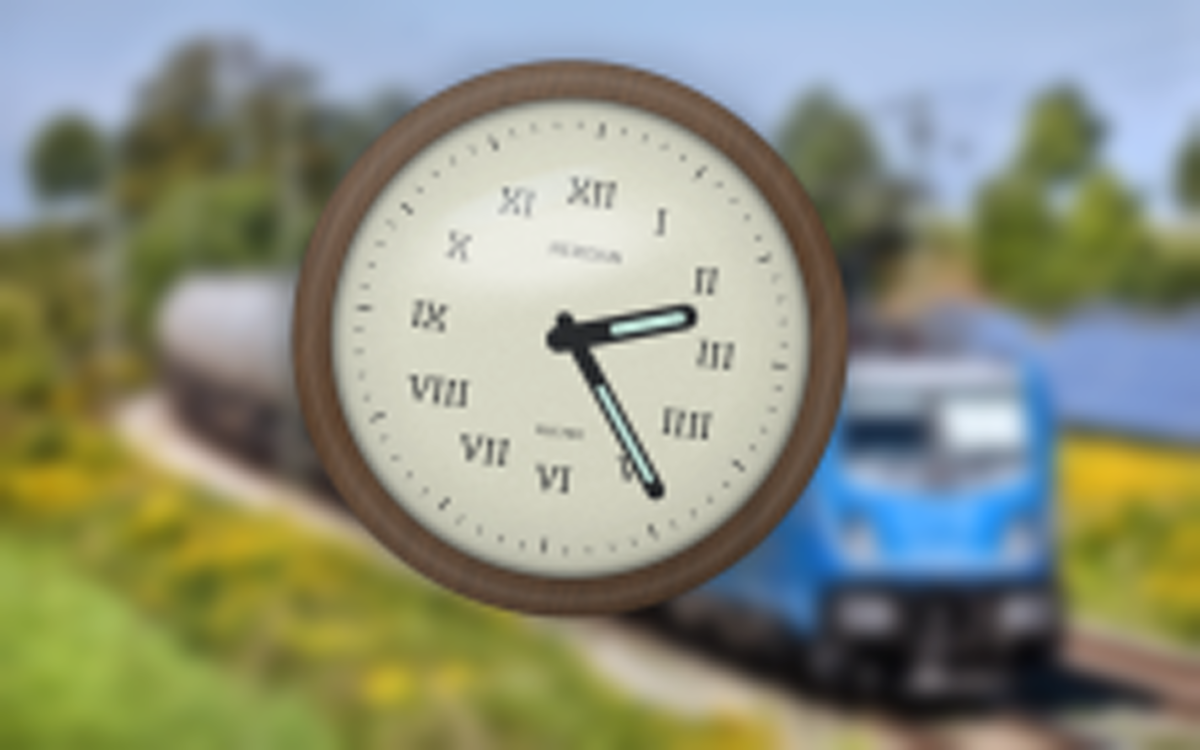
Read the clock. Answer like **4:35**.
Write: **2:24**
